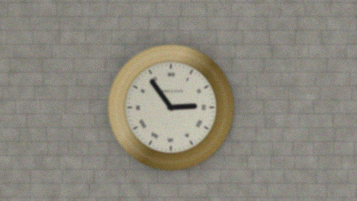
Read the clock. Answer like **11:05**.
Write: **2:54**
